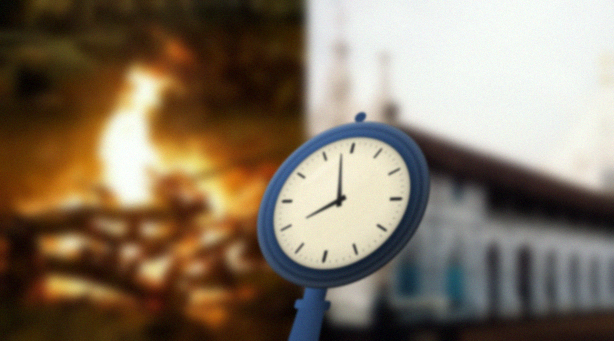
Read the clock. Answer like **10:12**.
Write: **7:58**
